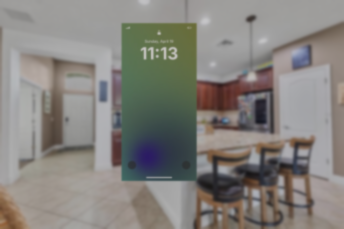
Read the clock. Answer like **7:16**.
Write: **11:13**
